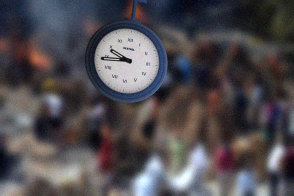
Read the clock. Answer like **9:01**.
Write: **9:44**
